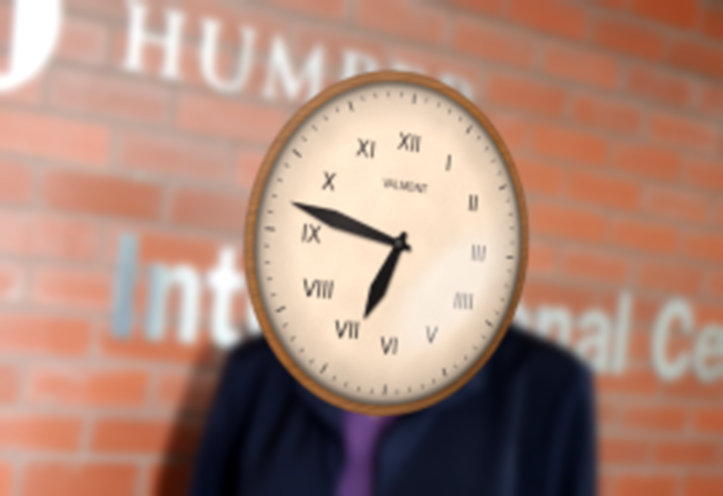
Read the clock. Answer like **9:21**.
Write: **6:47**
